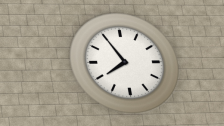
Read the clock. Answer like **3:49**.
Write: **7:55**
